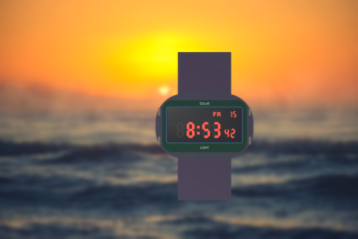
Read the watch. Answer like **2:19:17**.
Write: **8:53:42**
